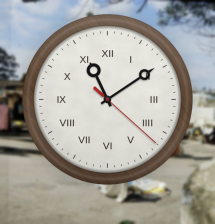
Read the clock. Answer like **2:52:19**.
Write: **11:09:22**
